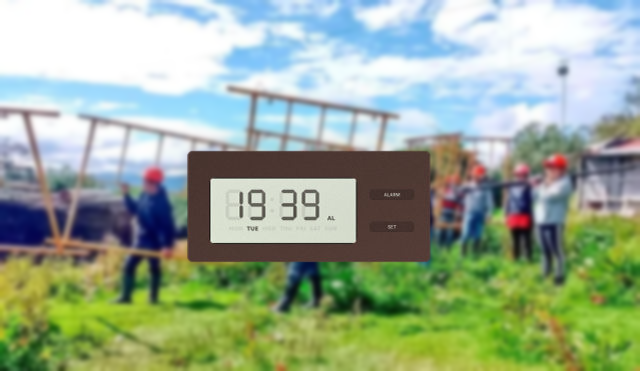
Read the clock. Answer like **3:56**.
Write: **19:39**
